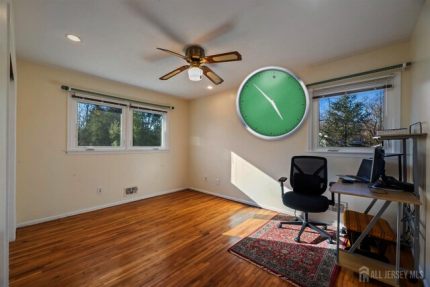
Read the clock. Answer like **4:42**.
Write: **4:52**
